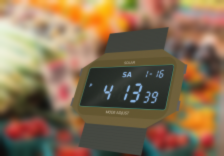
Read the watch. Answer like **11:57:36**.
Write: **4:13:39**
